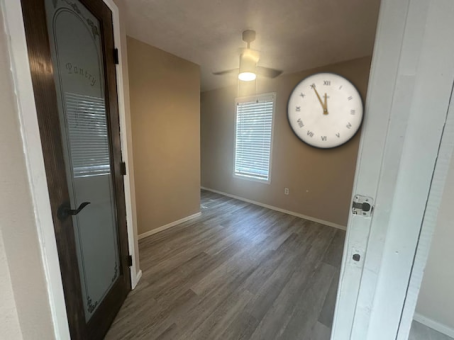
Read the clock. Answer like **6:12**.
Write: **11:55**
